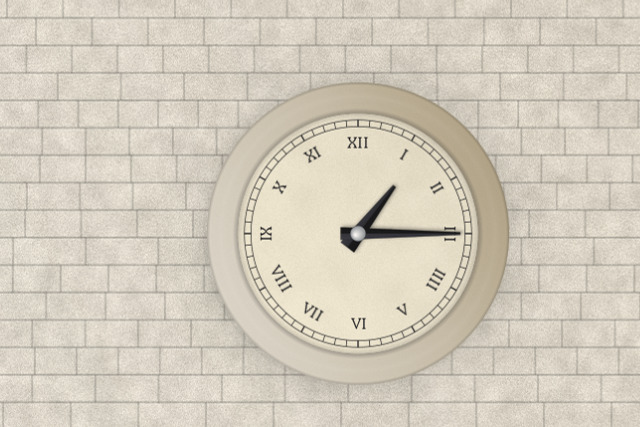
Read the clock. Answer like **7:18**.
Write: **1:15**
